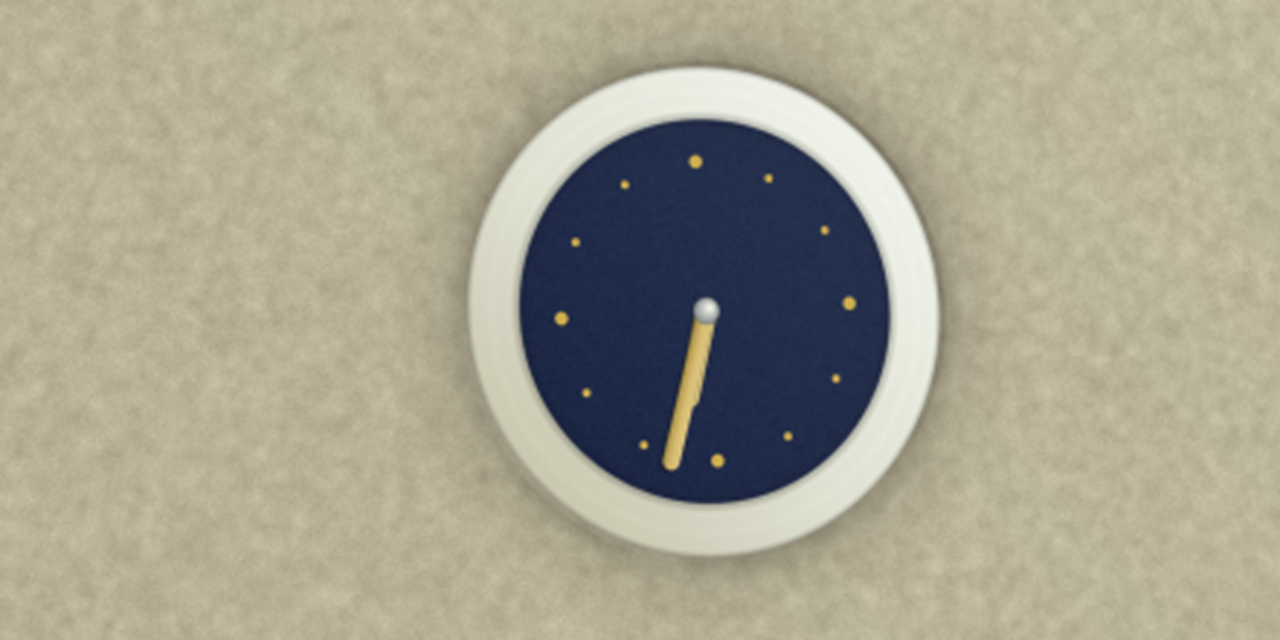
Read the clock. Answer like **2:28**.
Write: **6:33**
